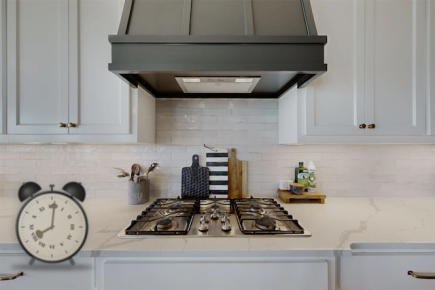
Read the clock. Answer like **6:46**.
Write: **8:01**
